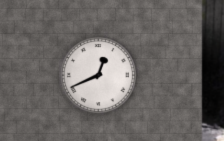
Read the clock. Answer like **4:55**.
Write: **12:41**
